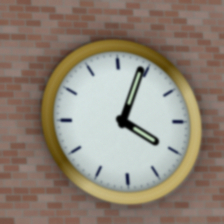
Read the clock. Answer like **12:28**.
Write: **4:04**
